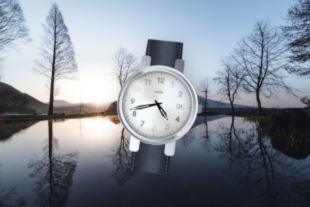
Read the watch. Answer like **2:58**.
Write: **4:42**
